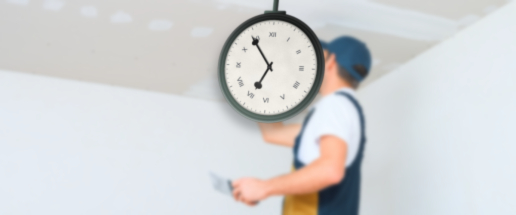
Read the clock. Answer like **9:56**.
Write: **6:54**
